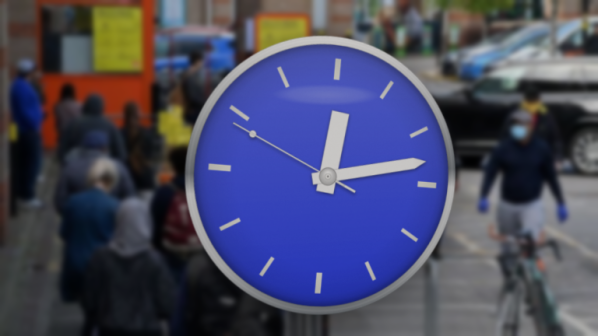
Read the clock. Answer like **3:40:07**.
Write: **12:12:49**
